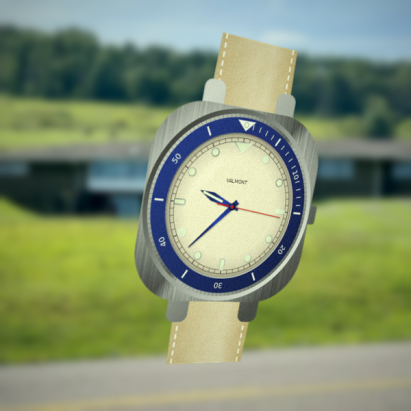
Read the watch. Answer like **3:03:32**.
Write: **9:37:16**
